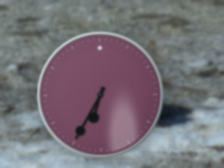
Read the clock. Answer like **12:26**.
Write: **6:35**
